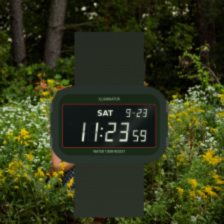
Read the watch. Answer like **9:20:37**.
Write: **11:23:59**
